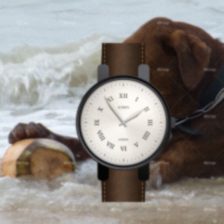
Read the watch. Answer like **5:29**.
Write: **1:54**
